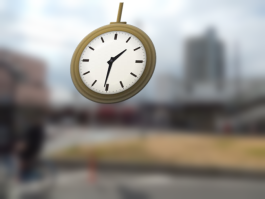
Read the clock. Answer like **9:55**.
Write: **1:31**
